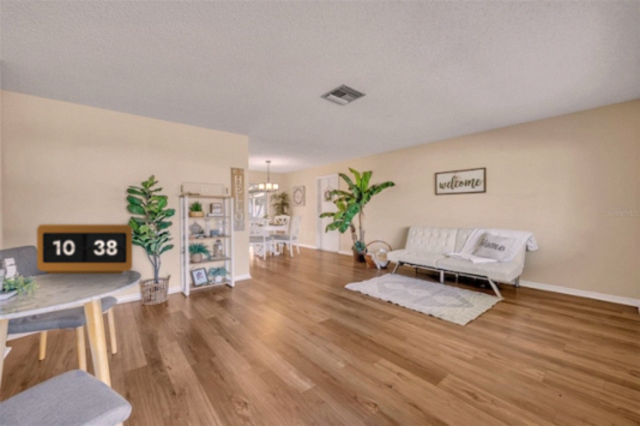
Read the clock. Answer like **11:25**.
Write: **10:38**
